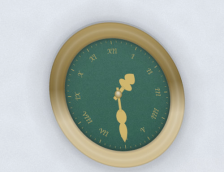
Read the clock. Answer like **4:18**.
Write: **1:30**
